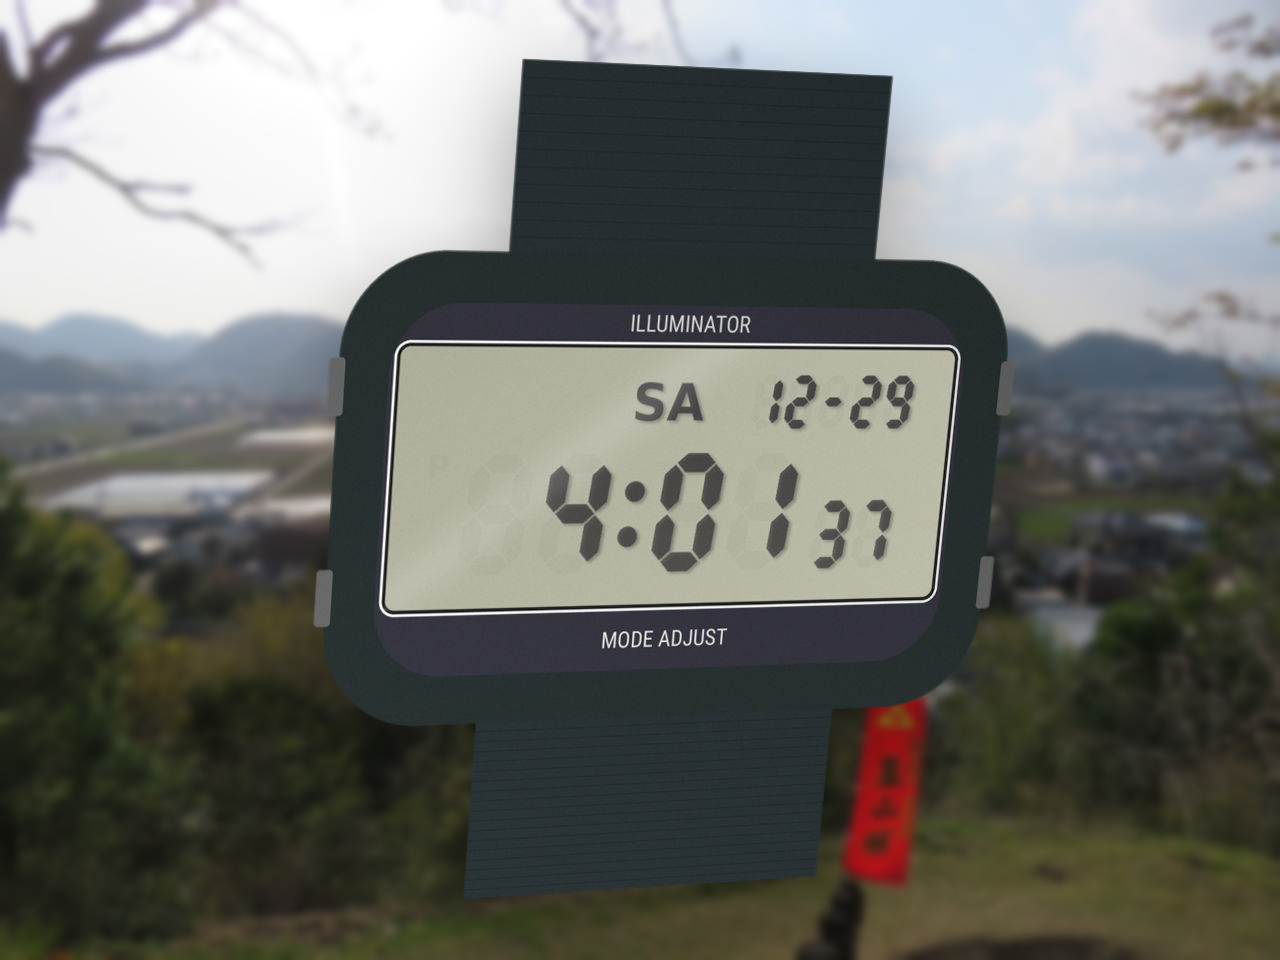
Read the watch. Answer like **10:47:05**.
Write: **4:01:37**
